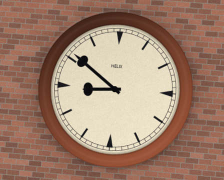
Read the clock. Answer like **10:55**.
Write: **8:51**
